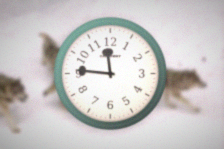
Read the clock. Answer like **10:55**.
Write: **11:46**
